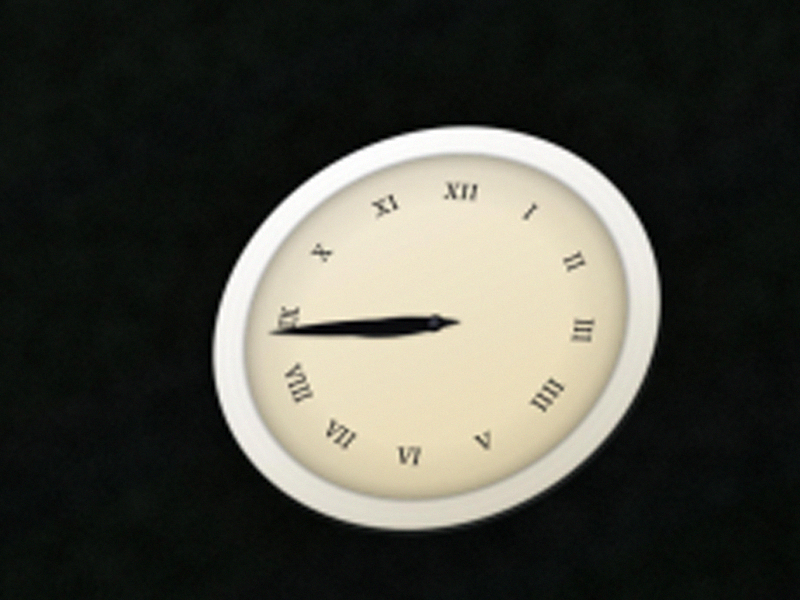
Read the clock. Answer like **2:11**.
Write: **8:44**
